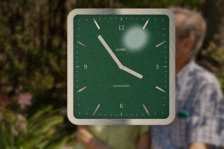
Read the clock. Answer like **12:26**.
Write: **3:54**
